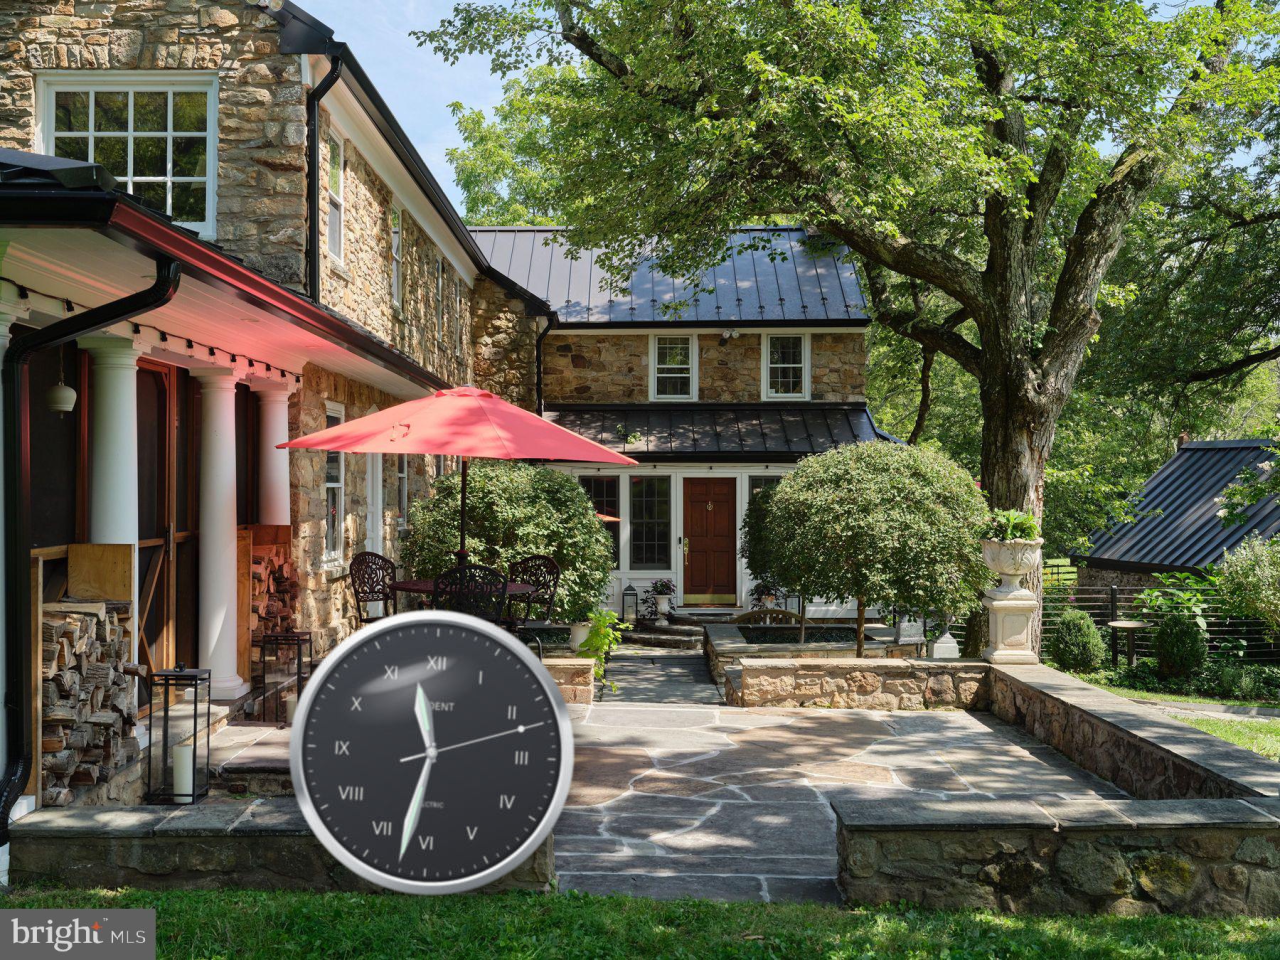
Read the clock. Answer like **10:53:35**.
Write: **11:32:12**
